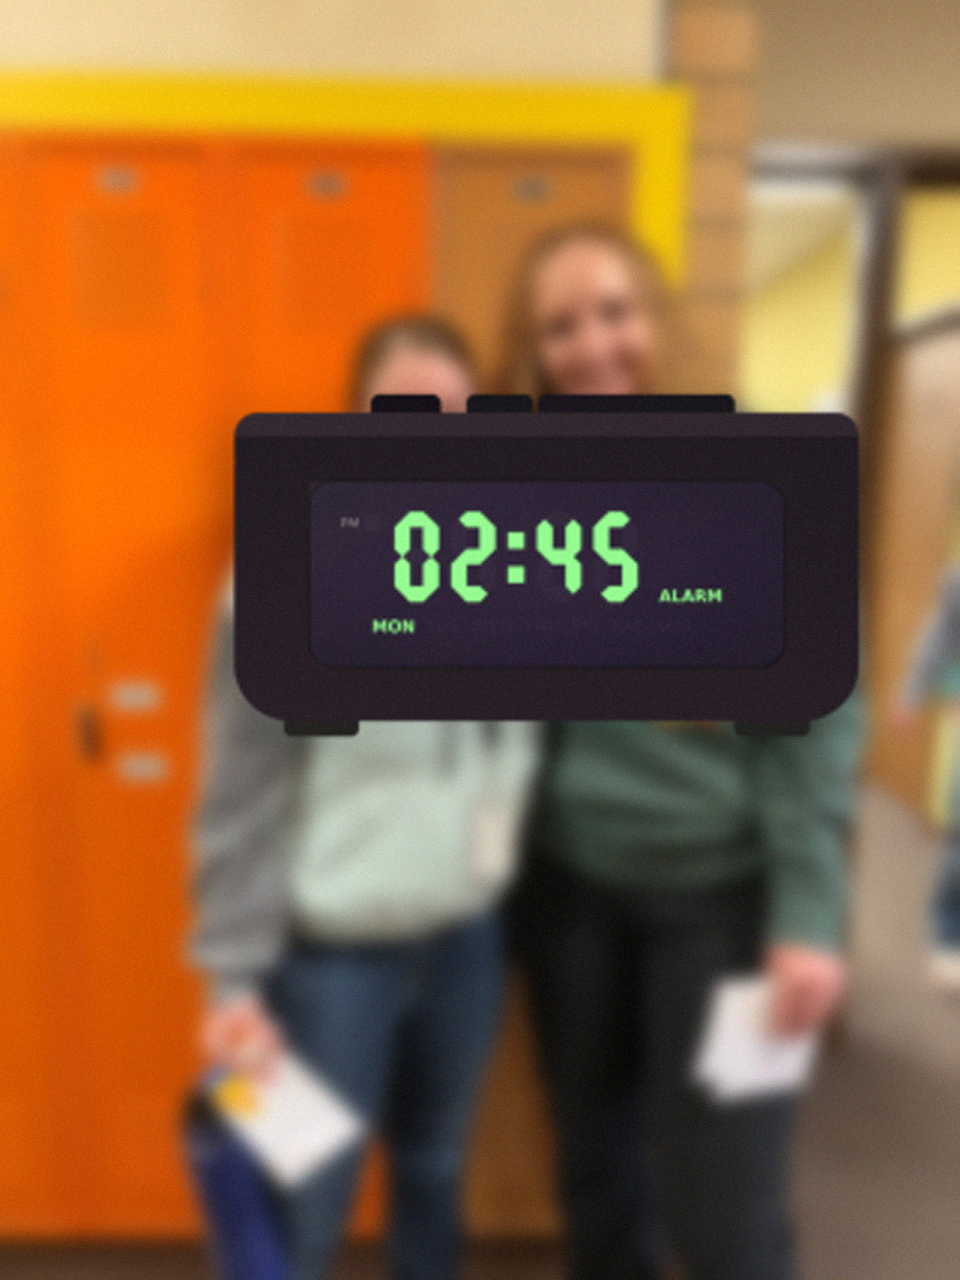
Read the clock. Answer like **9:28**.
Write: **2:45**
